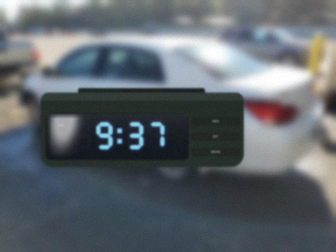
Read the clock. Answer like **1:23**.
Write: **9:37**
